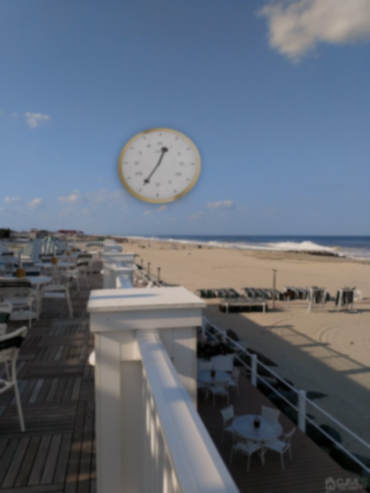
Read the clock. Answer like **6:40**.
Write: **12:35**
